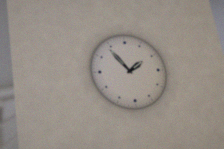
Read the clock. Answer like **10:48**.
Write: **1:54**
